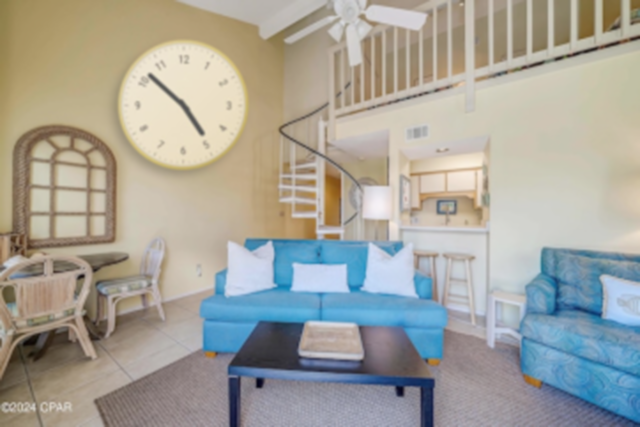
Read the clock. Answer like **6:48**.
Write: **4:52**
